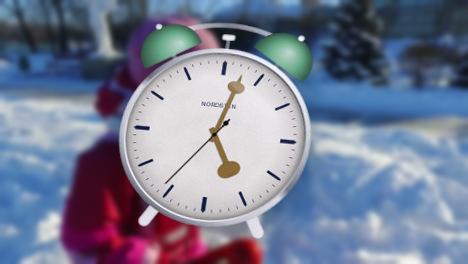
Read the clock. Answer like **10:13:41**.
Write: **5:02:36**
